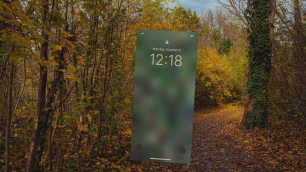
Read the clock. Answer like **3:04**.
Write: **12:18**
